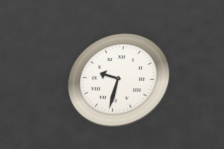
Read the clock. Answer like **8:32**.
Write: **9:31**
